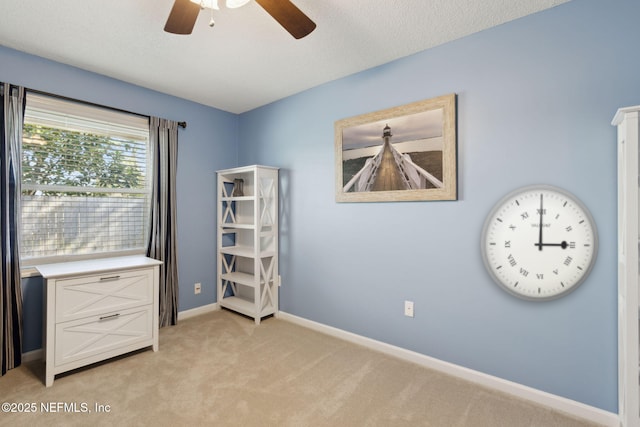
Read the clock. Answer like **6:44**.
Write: **3:00**
